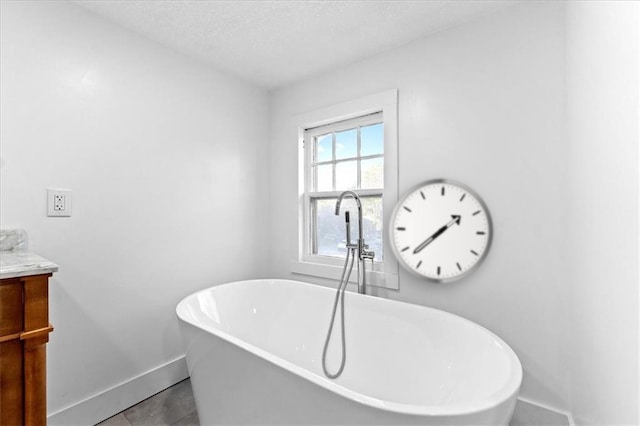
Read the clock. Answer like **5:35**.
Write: **1:38**
